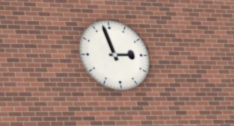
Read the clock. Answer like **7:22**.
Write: **2:58**
